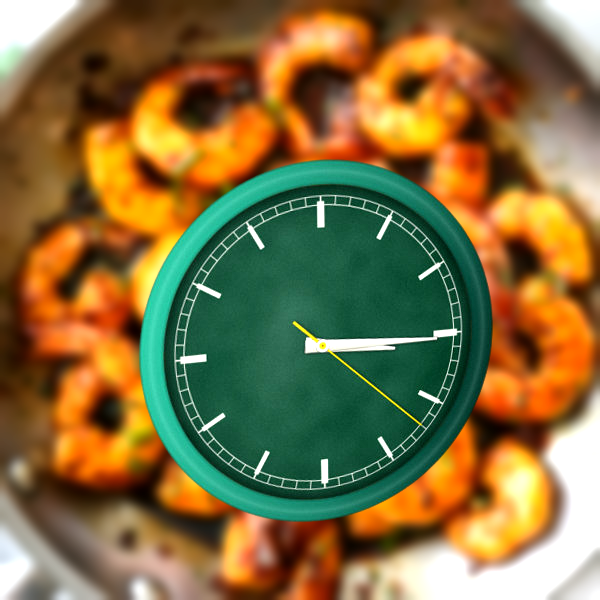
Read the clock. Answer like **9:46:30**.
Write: **3:15:22**
